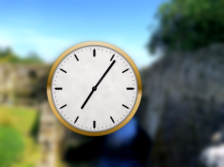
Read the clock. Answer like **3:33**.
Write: **7:06**
